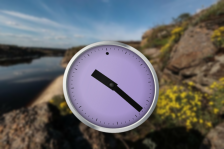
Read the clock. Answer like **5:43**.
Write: **10:23**
